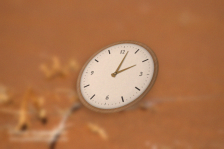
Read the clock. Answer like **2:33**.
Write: **2:02**
